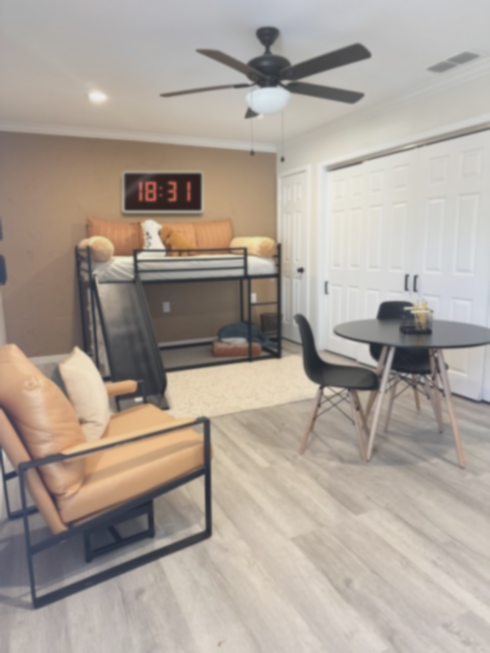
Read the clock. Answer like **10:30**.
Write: **18:31**
